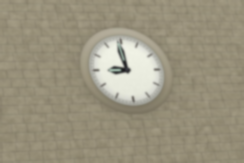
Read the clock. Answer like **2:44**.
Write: **8:59**
